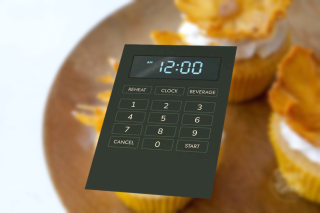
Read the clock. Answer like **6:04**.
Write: **12:00**
